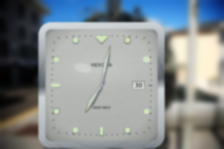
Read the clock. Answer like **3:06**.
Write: **7:02**
